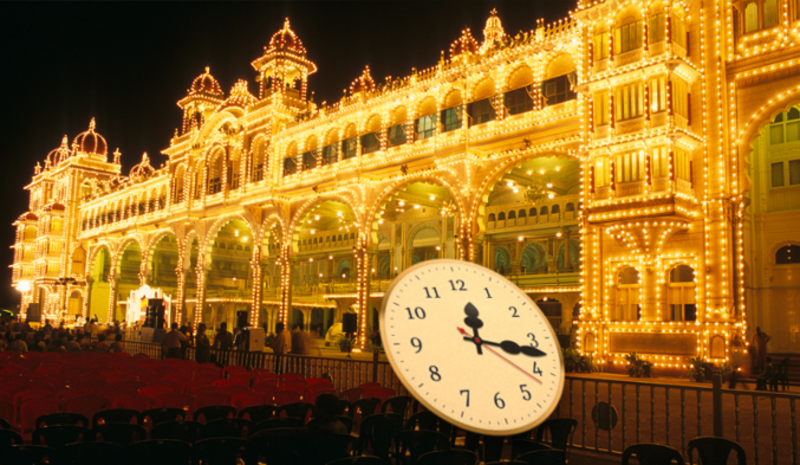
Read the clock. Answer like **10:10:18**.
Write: **12:17:22**
